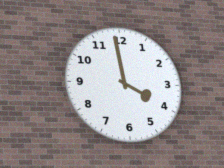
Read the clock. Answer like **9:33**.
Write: **3:59**
